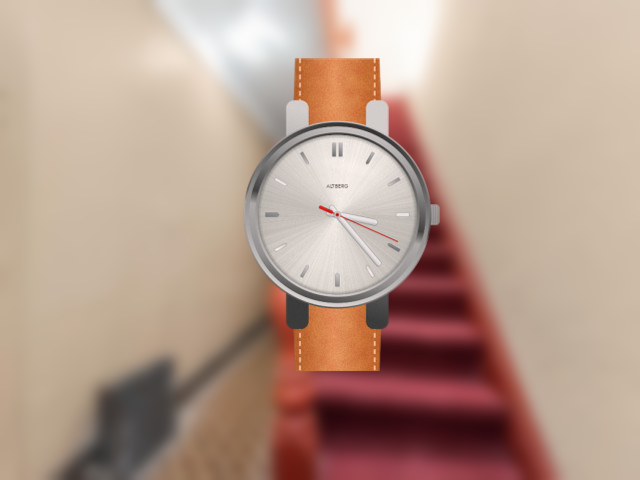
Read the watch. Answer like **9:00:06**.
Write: **3:23:19**
